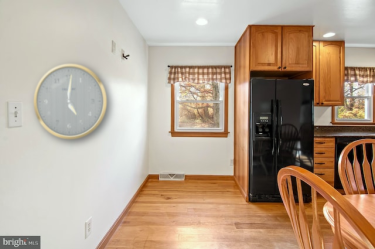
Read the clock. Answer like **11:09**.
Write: **5:01**
